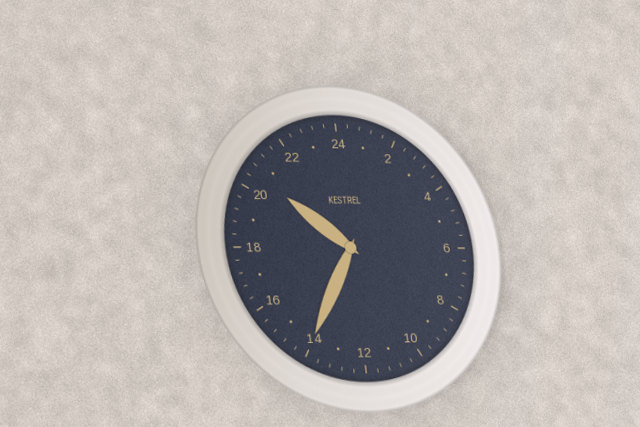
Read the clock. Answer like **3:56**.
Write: **20:35**
